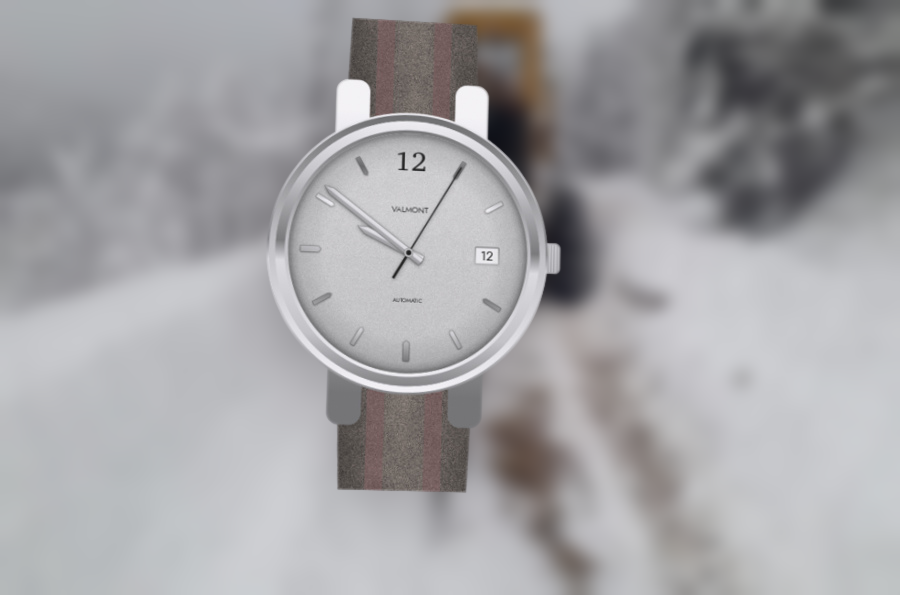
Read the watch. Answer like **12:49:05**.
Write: **9:51:05**
